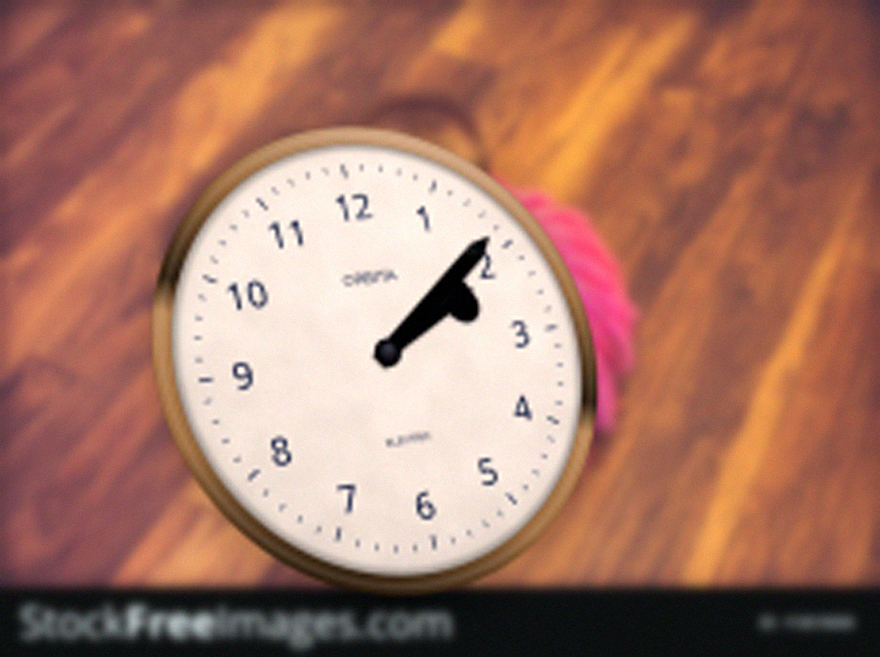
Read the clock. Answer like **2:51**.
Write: **2:09**
